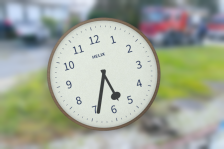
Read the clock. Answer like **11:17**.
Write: **5:34**
